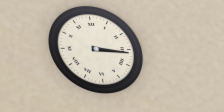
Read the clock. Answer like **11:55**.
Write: **3:16**
